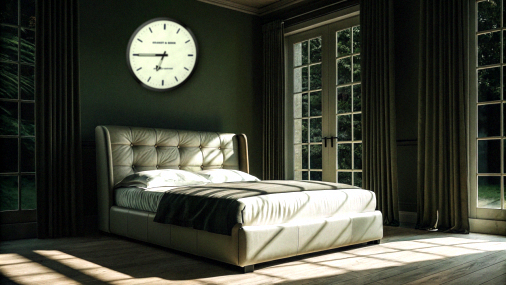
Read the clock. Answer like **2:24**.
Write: **6:45**
